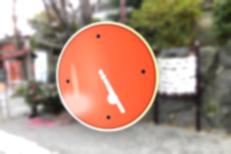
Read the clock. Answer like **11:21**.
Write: **5:26**
